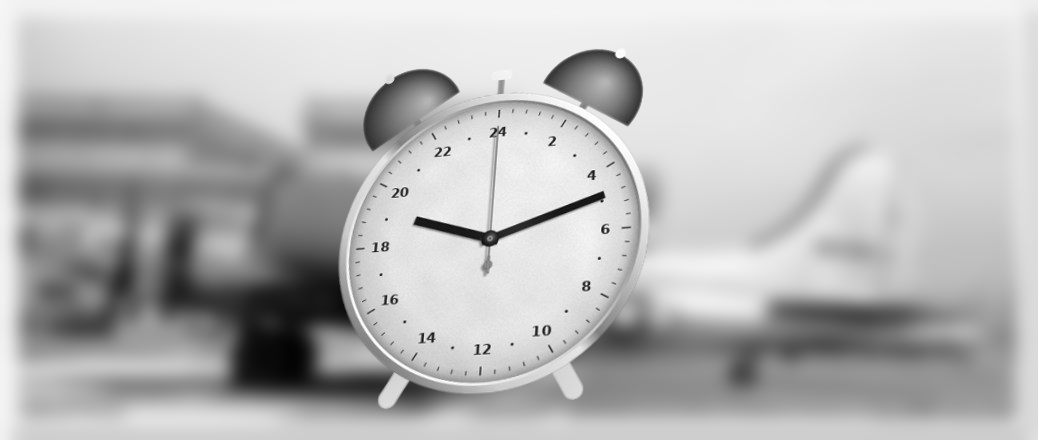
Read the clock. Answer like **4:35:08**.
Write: **19:12:00**
